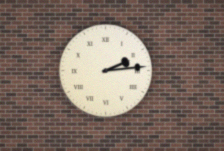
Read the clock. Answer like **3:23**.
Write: **2:14**
